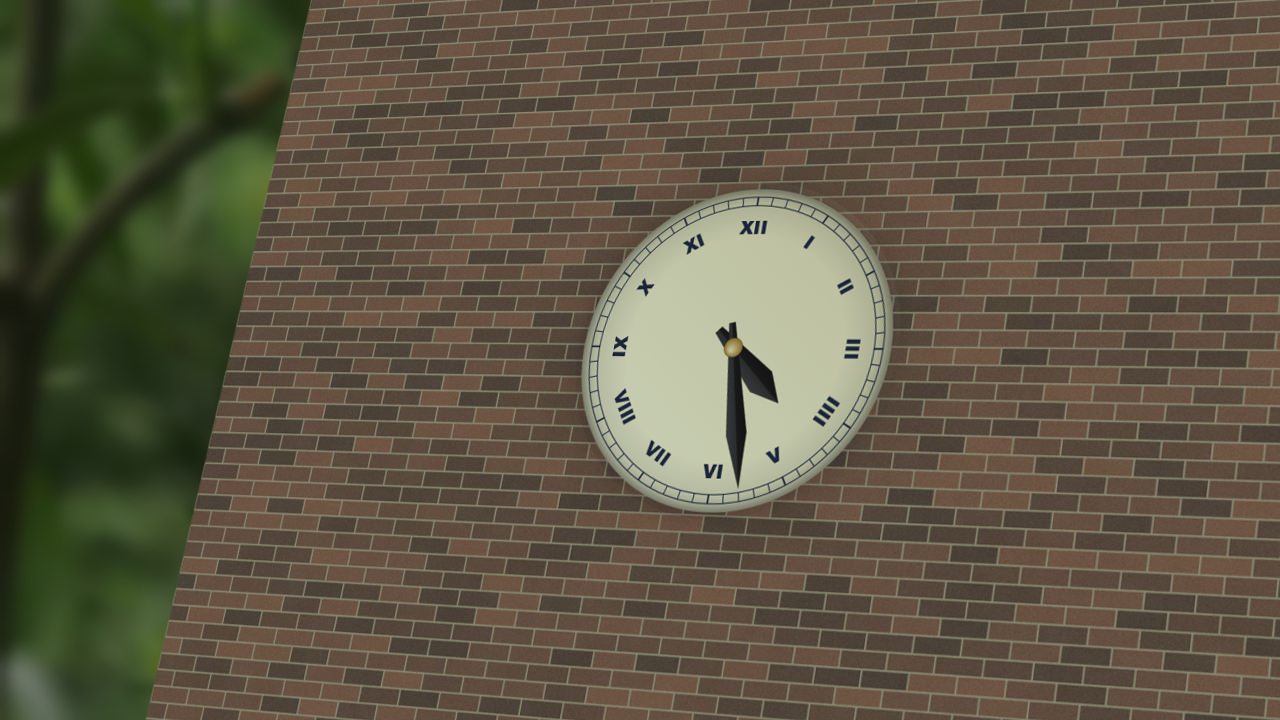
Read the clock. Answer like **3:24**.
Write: **4:28**
